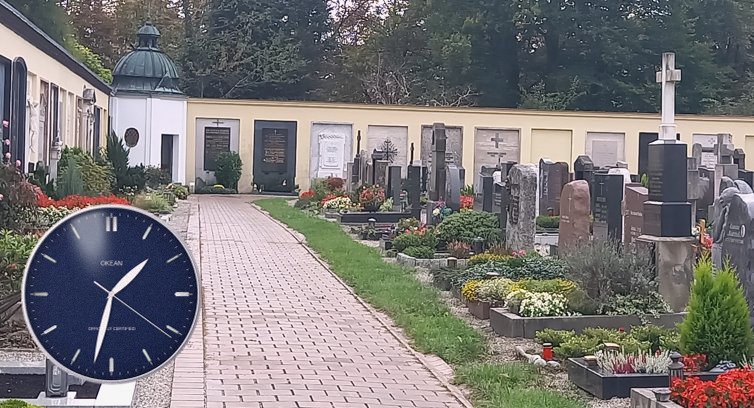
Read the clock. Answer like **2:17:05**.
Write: **1:32:21**
